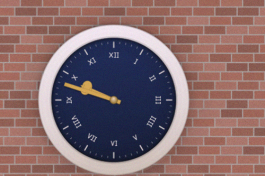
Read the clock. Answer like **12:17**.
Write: **9:48**
